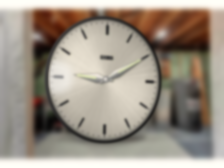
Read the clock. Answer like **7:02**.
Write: **9:10**
